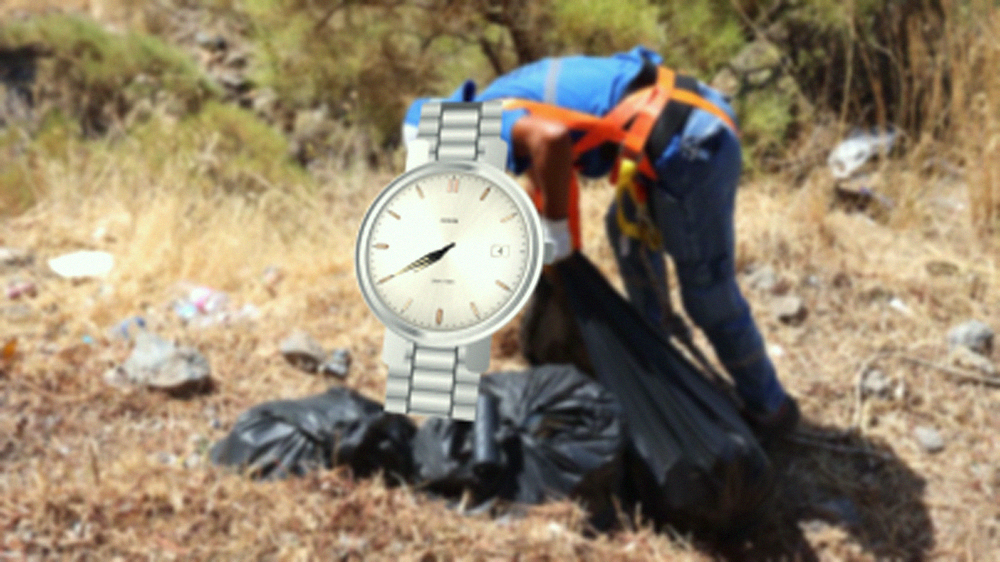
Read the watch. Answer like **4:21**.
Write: **7:40**
